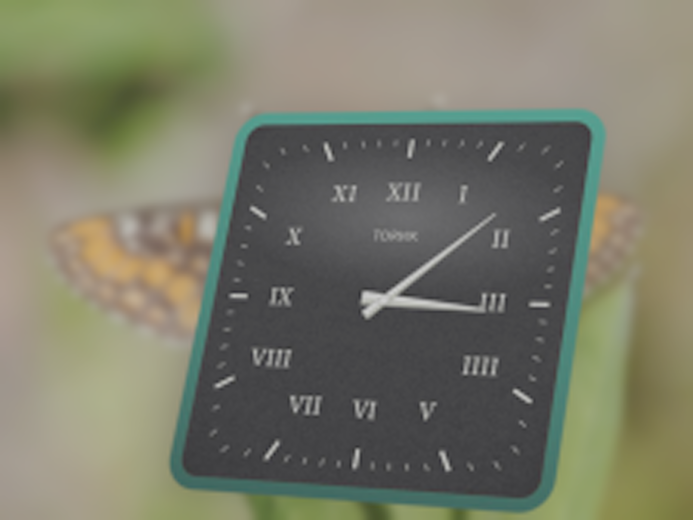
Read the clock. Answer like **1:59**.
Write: **3:08**
